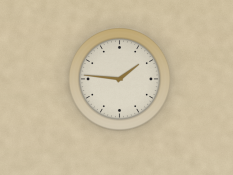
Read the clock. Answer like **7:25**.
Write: **1:46**
